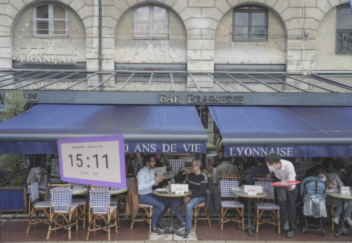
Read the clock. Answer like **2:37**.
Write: **15:11**
